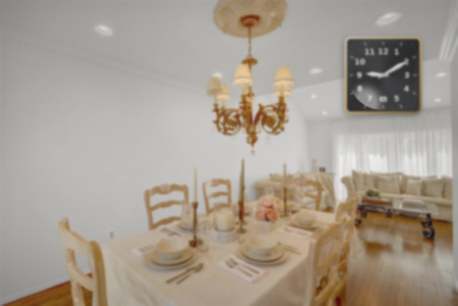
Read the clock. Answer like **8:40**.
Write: **9:10**
